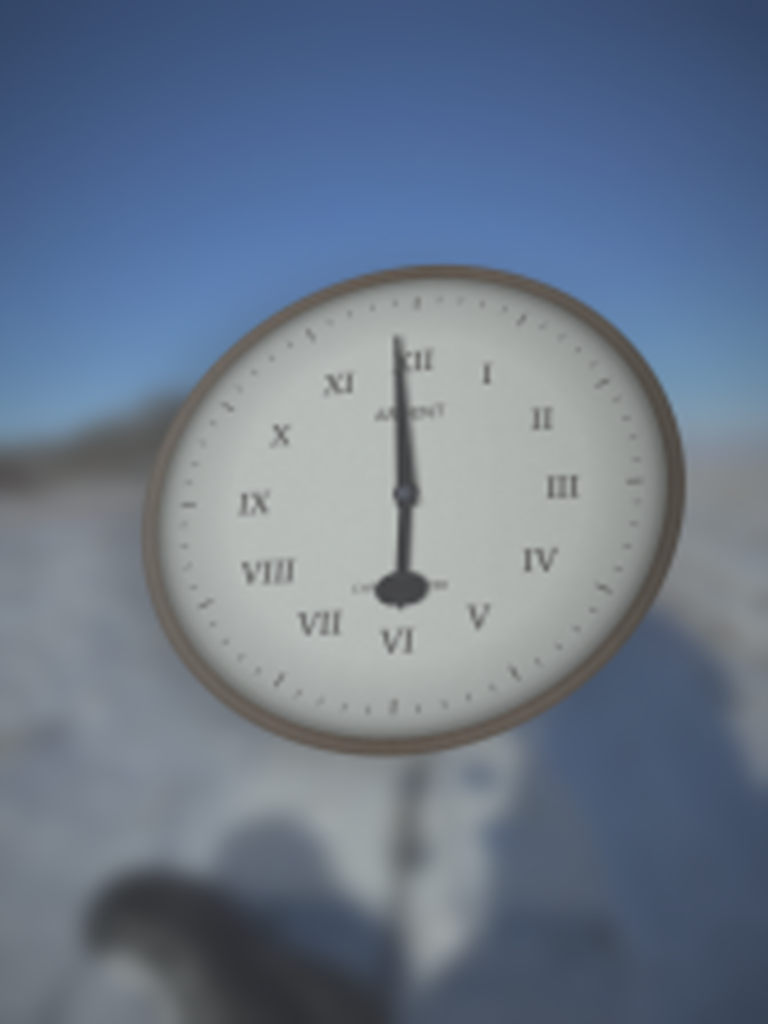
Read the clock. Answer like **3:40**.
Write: **5:59**
